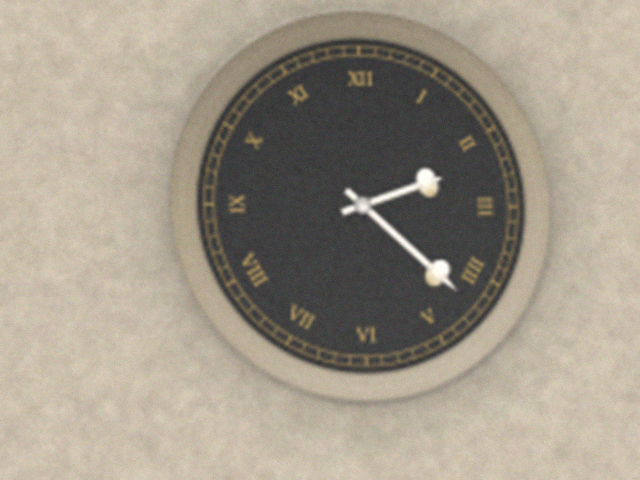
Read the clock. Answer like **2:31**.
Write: **2:22**
